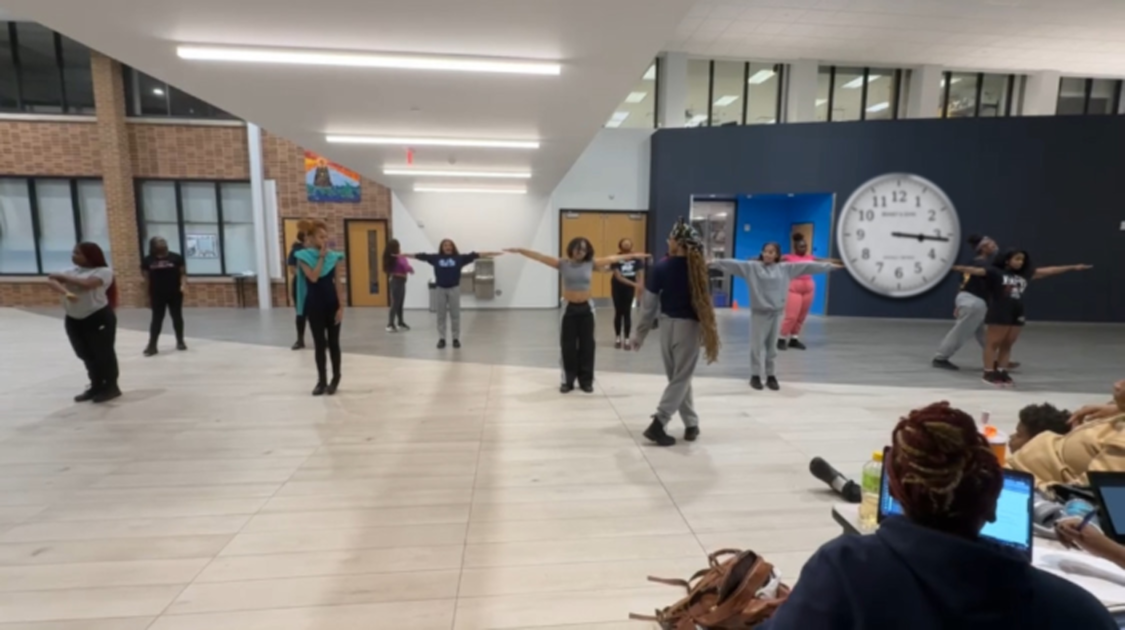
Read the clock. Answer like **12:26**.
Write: **3:16**
